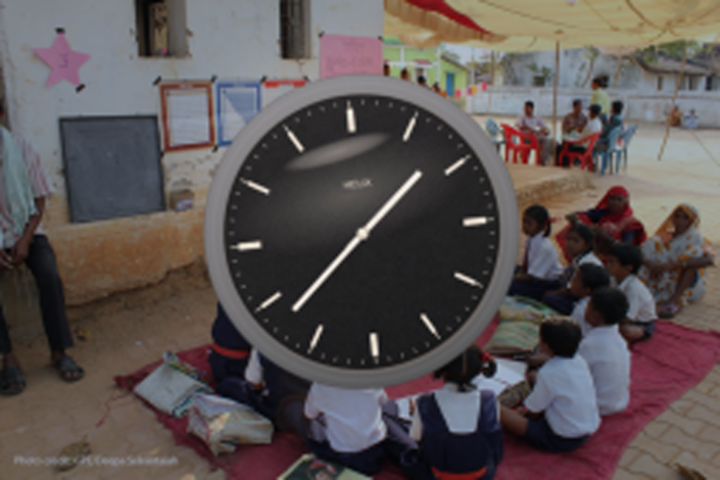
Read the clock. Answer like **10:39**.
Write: **1:38**
